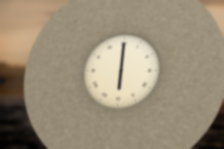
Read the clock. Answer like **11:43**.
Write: **6:00**
